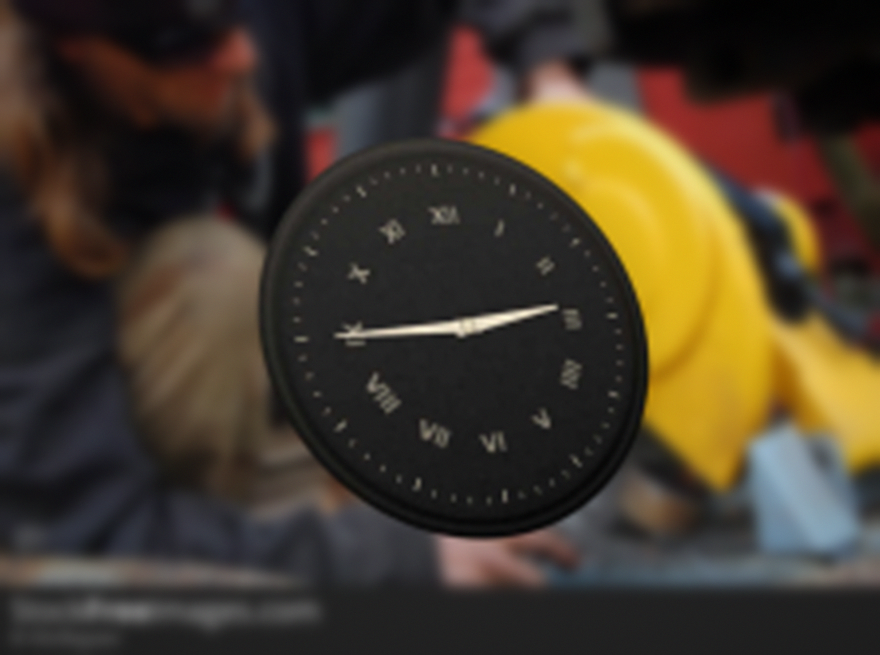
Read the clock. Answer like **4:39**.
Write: **2:45**
